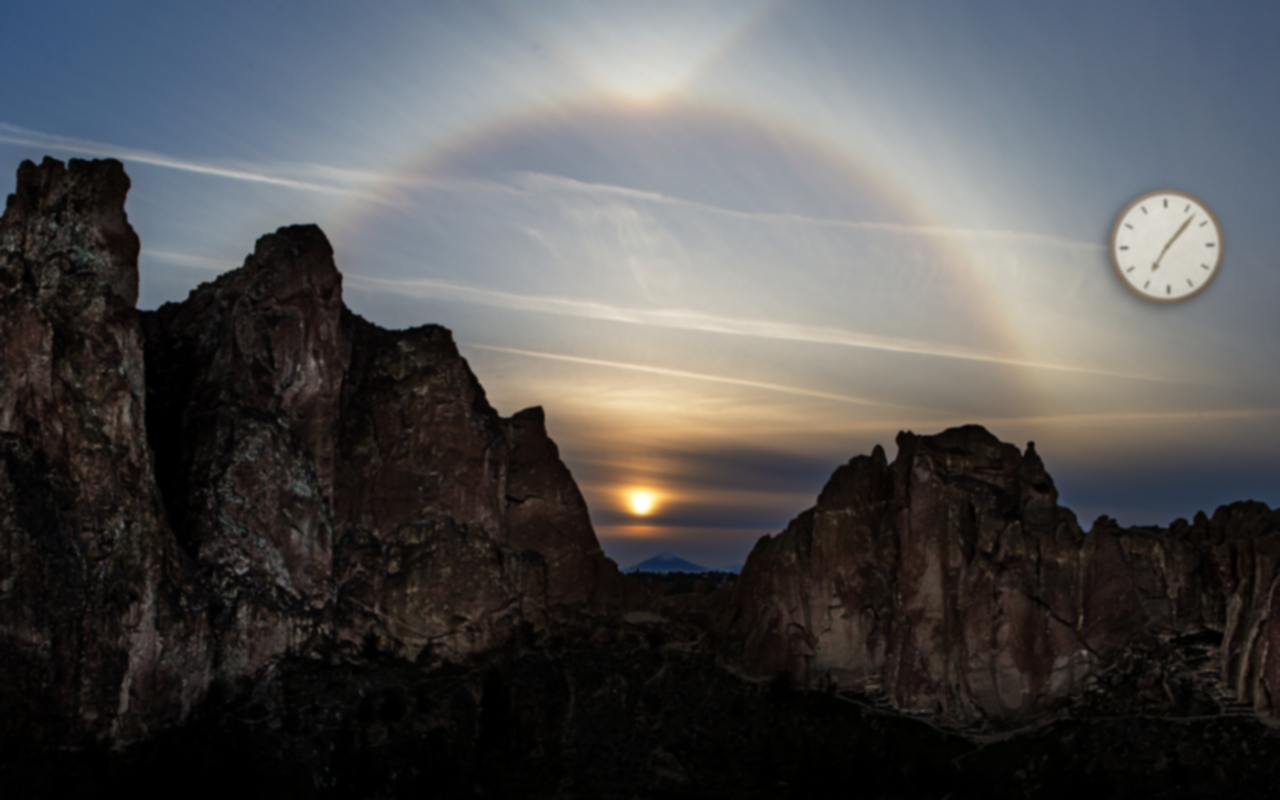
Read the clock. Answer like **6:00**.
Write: **7:07**
